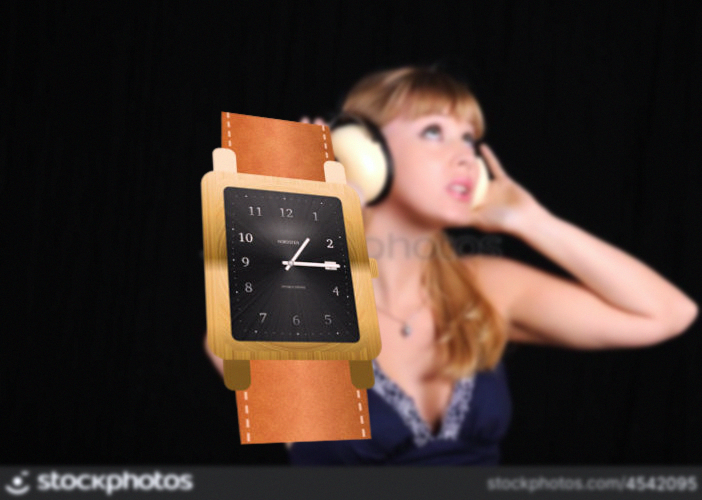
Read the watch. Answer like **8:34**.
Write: **1:15**
